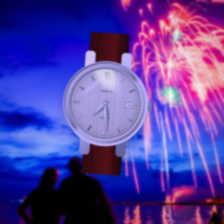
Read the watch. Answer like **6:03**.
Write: **7:29**
